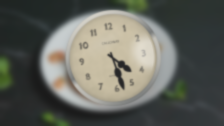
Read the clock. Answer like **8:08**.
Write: **4:28**
